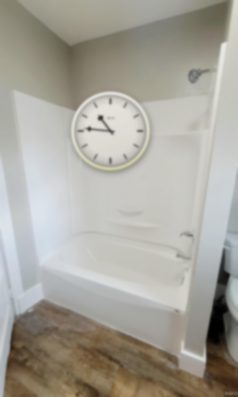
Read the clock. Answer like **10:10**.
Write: **10:46**
